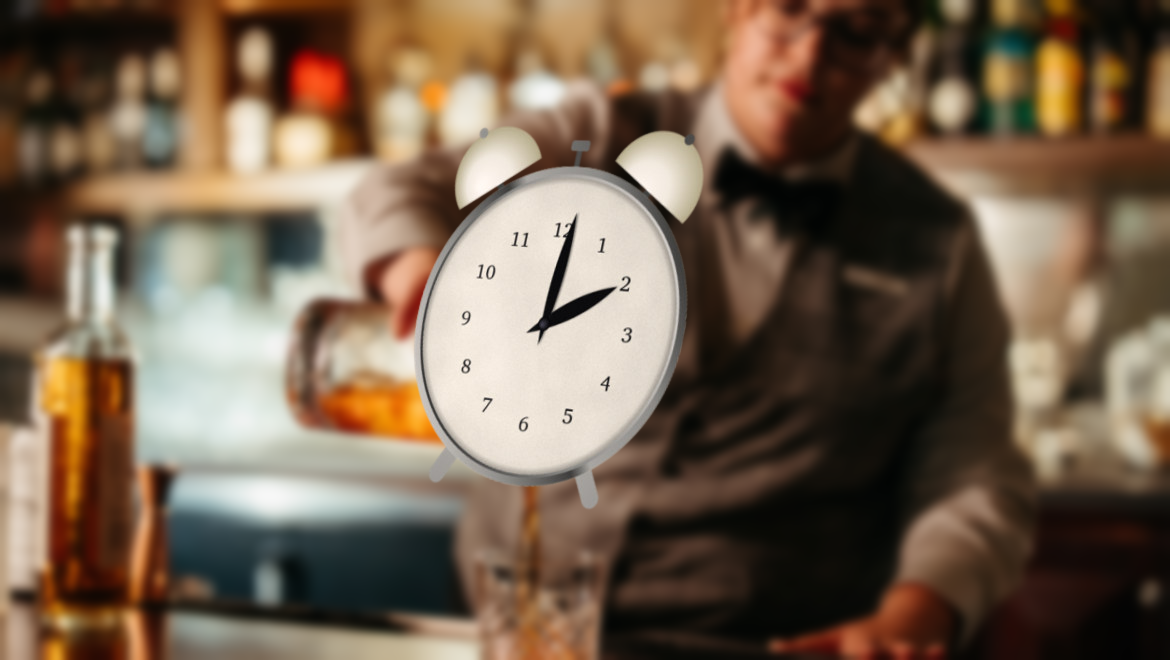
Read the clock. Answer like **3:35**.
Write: **2:01**
